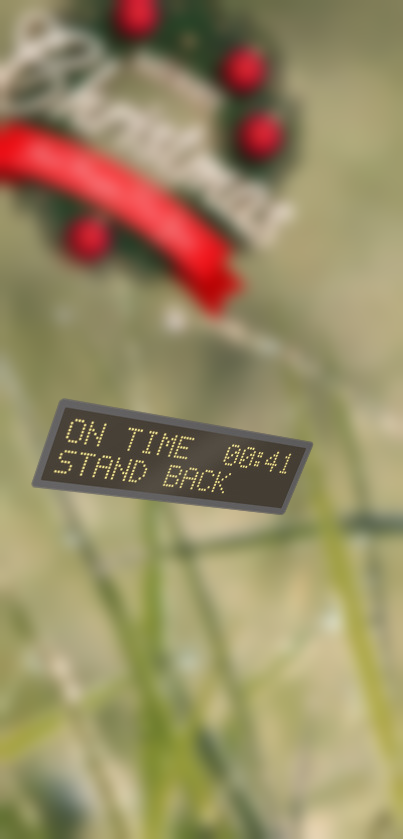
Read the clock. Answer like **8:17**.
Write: **0:41**
